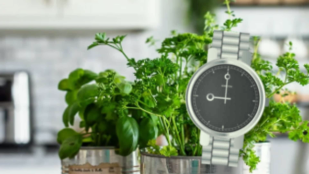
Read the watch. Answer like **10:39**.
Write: **9:00**
